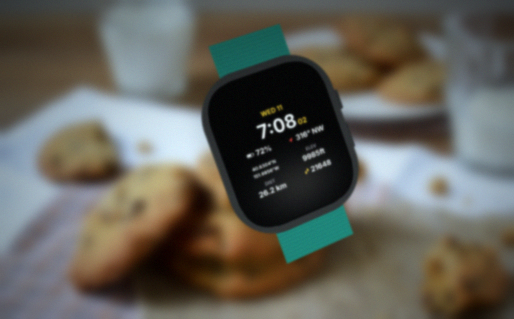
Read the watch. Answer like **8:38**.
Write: **7:08**
